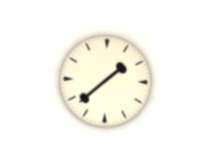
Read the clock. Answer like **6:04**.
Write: **1:38**
